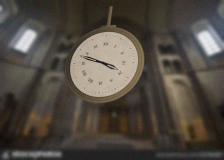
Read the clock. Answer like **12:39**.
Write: **3:48**
